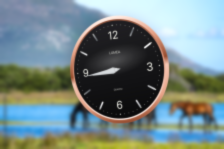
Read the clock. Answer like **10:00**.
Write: **8:44**
